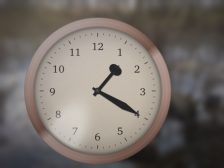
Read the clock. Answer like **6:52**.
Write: **1:20**
